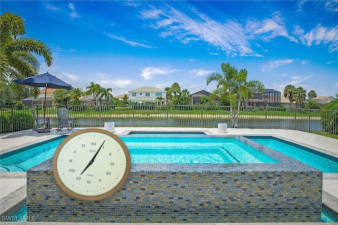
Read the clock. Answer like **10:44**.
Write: **7:04**
